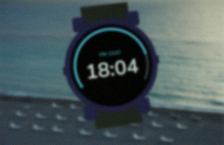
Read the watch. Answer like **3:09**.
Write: **18:04**
